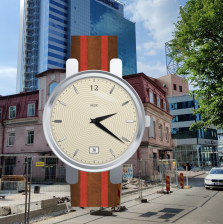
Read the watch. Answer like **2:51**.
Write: **2:21**
